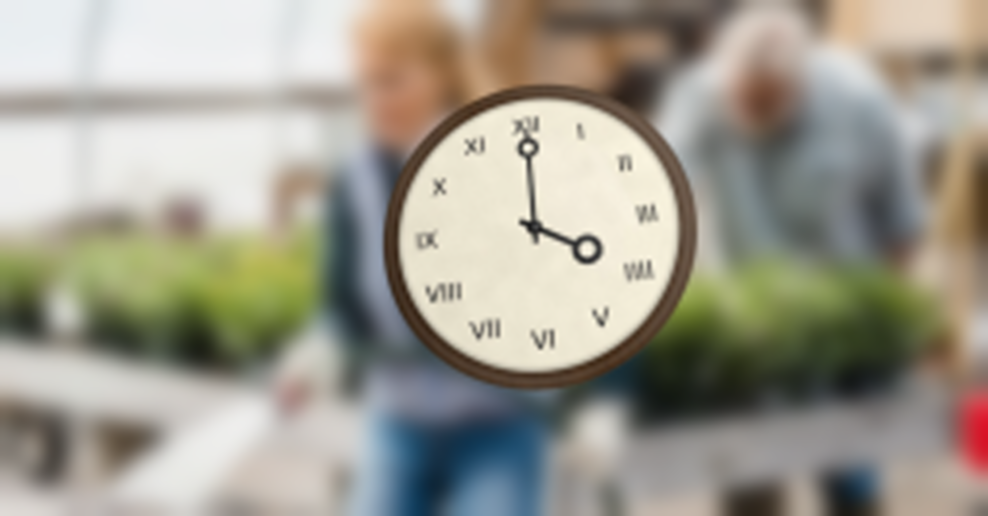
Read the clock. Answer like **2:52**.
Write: **4:00**
